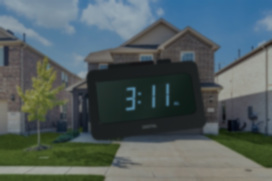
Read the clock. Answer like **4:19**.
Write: **3:11**
